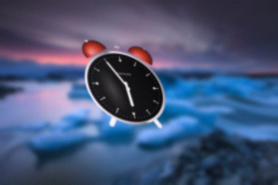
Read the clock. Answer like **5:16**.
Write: **5:55**
